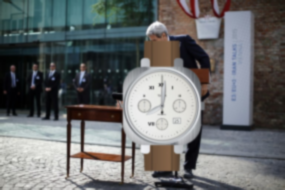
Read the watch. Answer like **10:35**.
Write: **8:01**
